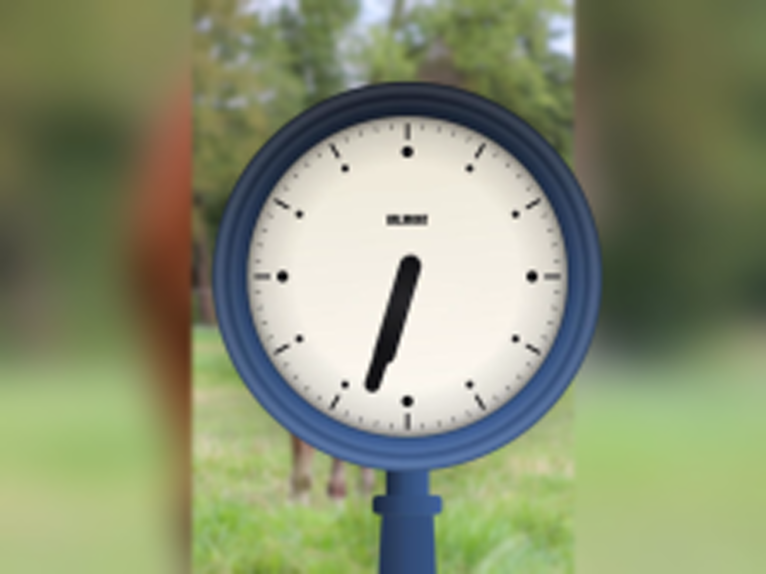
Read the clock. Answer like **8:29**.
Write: **6:33**
